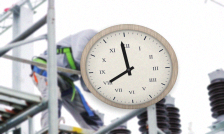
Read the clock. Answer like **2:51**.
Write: **7:59**
